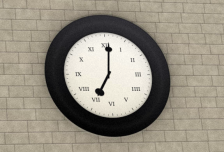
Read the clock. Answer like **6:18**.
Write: **7:01**
